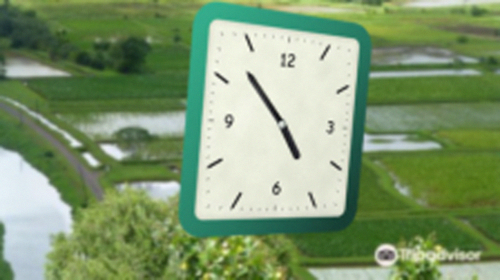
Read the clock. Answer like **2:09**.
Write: **4:53**
